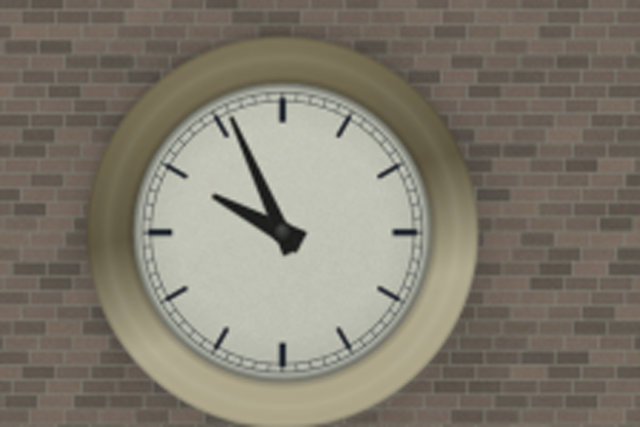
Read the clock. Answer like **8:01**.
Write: **9:56**
